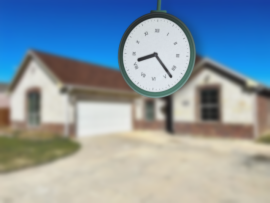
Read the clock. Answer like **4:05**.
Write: **8:23**
